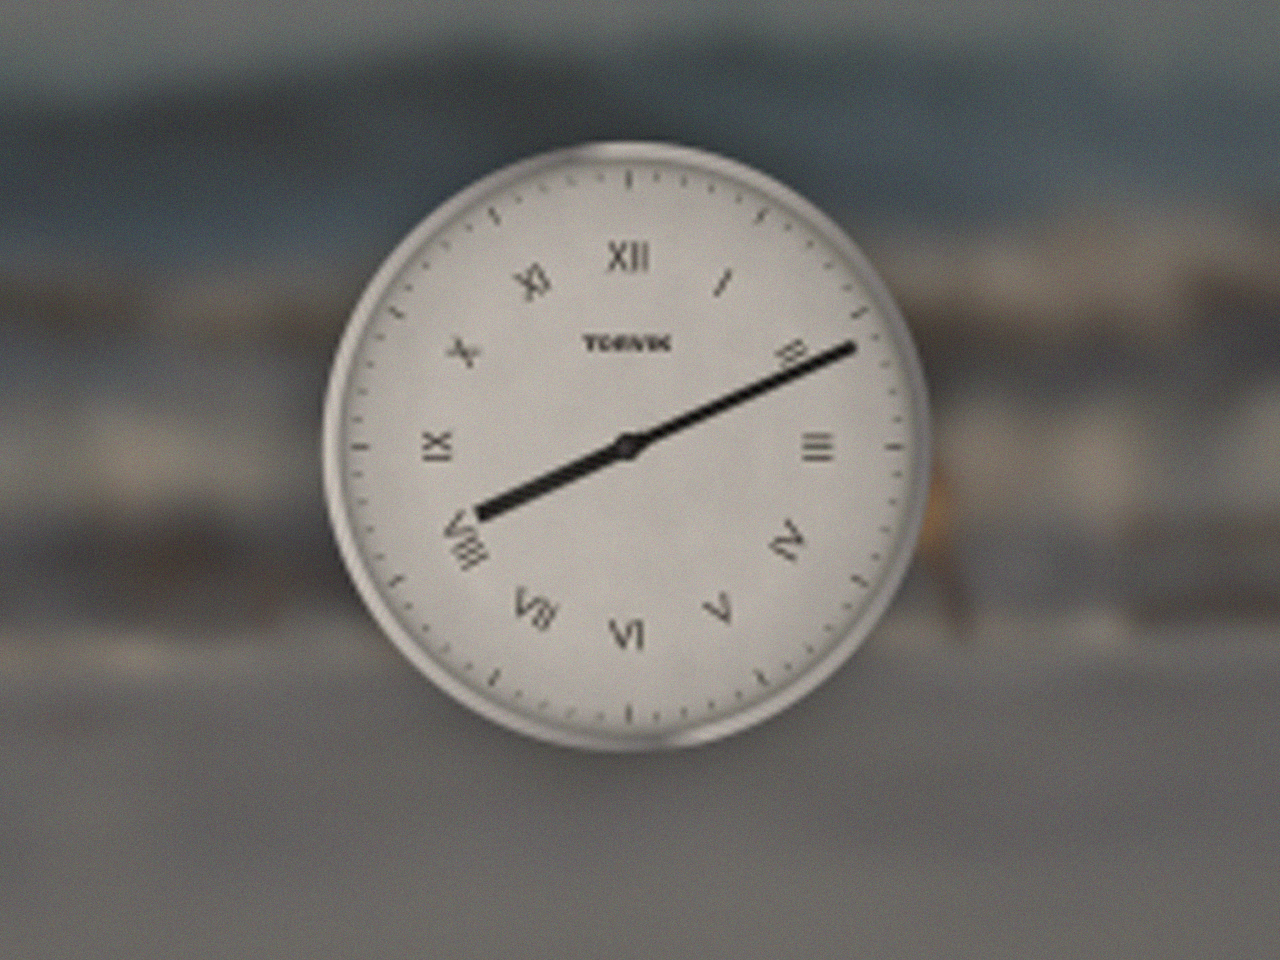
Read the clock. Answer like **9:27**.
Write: **8:11**
